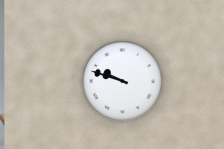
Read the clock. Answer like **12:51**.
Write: **9:48**
